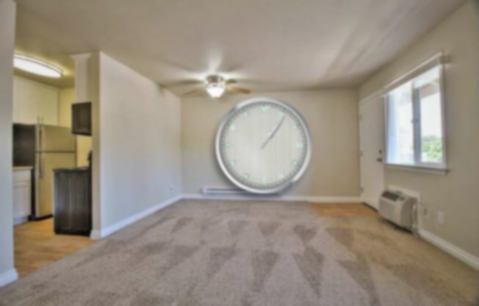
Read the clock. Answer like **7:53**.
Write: **1:06**
